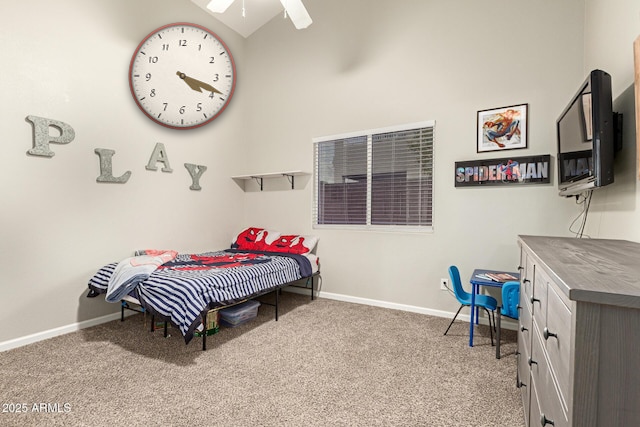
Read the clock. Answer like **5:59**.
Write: **4:19**
